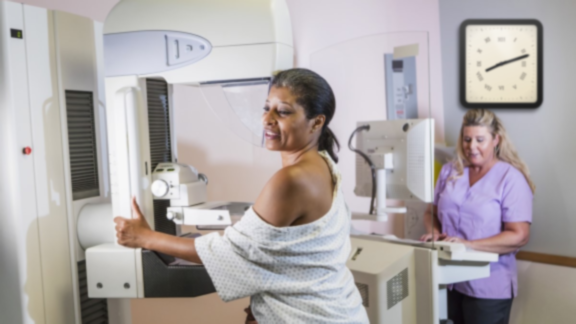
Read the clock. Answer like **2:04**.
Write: **8:12**
